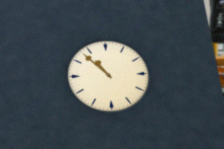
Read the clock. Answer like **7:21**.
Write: **10:53**
